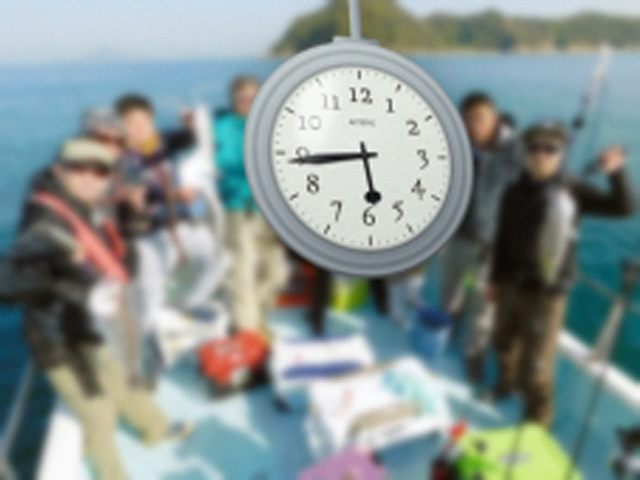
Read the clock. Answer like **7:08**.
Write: **5:44**
